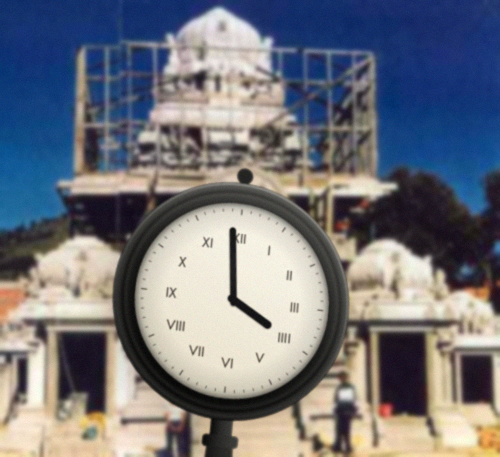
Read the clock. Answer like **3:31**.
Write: **3:59**
